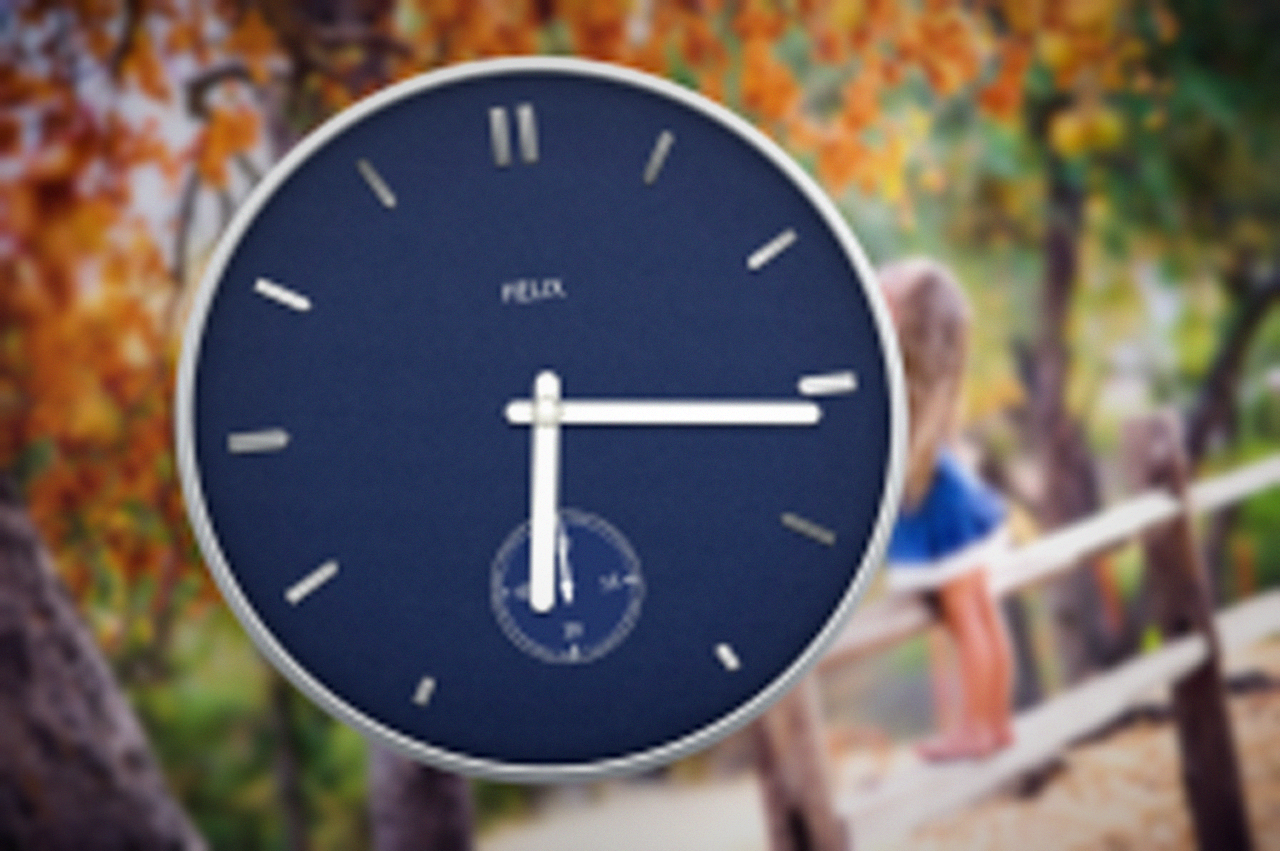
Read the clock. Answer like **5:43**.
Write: **6:16**
